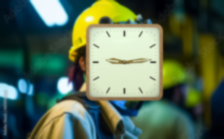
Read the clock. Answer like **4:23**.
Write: **9:14**
